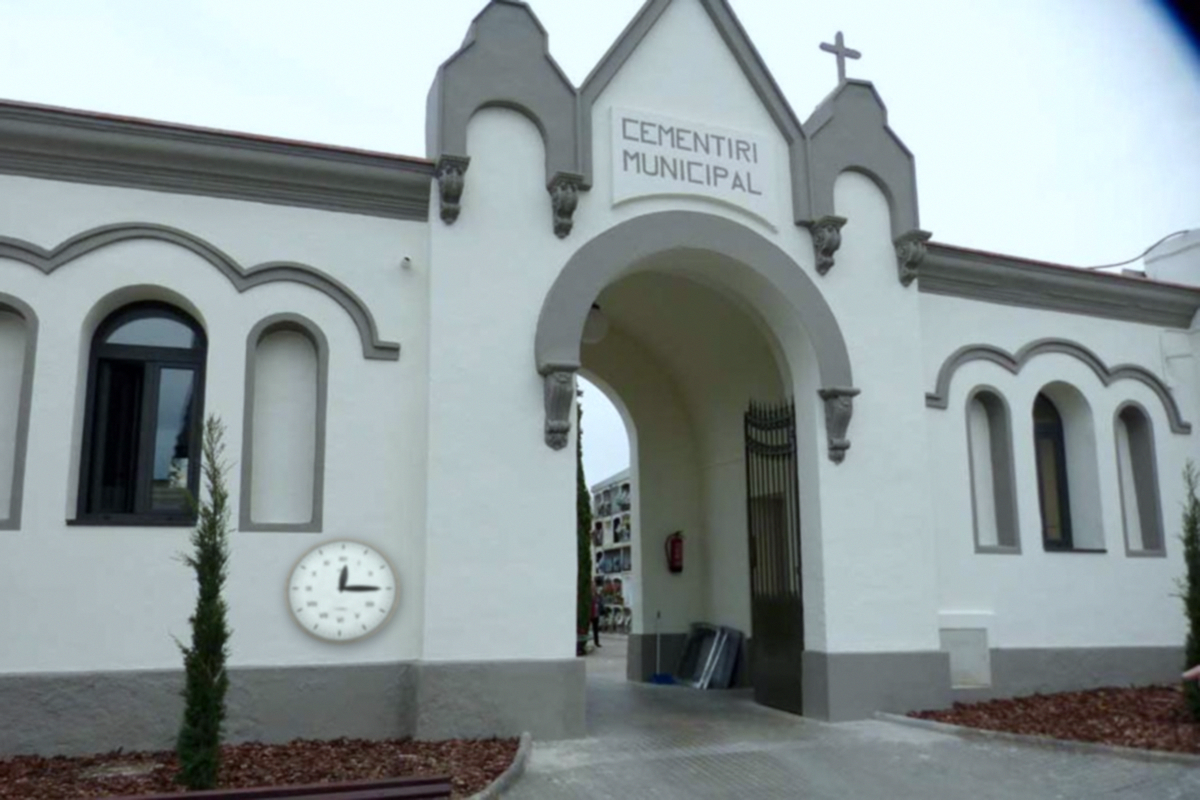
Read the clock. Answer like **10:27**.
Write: **12:15**
